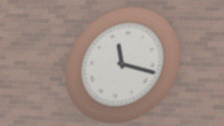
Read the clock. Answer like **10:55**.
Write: **11:17**
